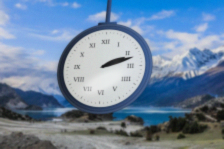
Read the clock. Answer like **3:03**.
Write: **2:12**
